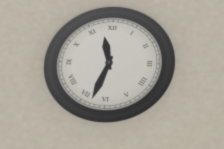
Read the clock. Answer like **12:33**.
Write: **11:33**
